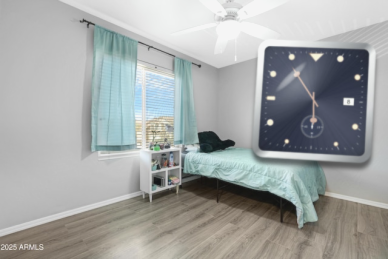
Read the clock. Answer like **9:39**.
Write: **5:54**
